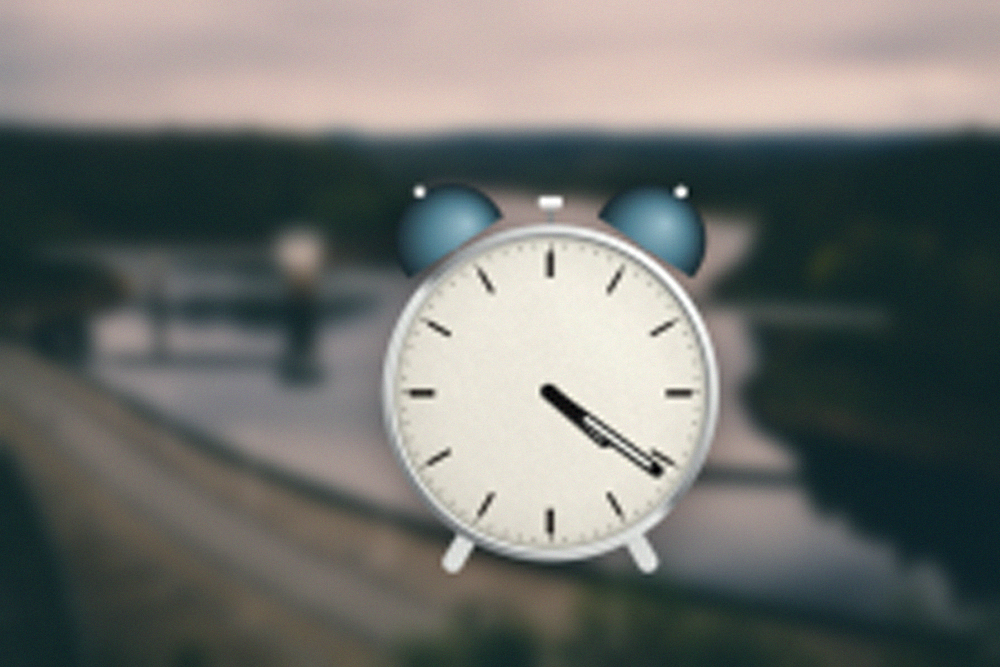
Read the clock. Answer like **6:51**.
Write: **4:21**
